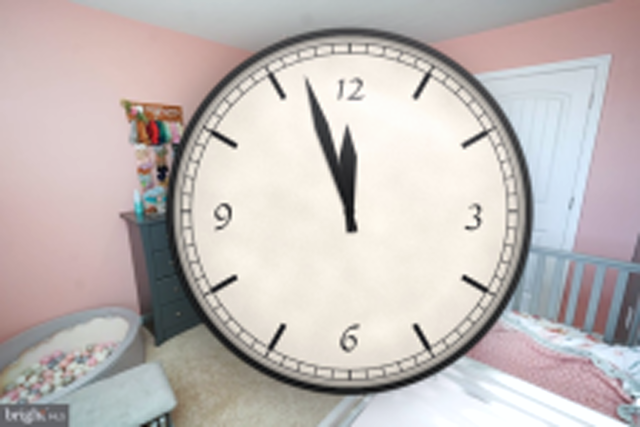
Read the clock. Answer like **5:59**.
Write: **11:57**
